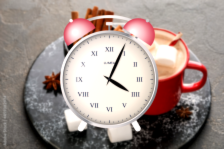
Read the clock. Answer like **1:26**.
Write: **4:04**
